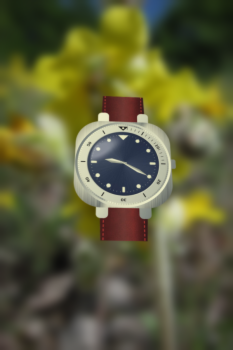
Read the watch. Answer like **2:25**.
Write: **9:20**
